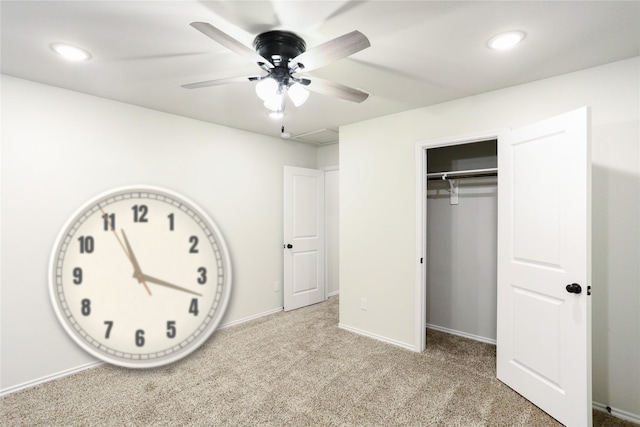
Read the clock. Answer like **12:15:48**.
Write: **11:17:55**
